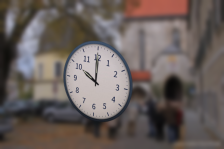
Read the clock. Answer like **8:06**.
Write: **10:00**
